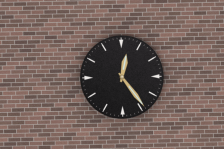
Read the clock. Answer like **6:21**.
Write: **12:24**
